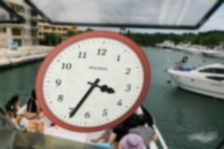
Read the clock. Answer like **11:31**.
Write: **3:34**
